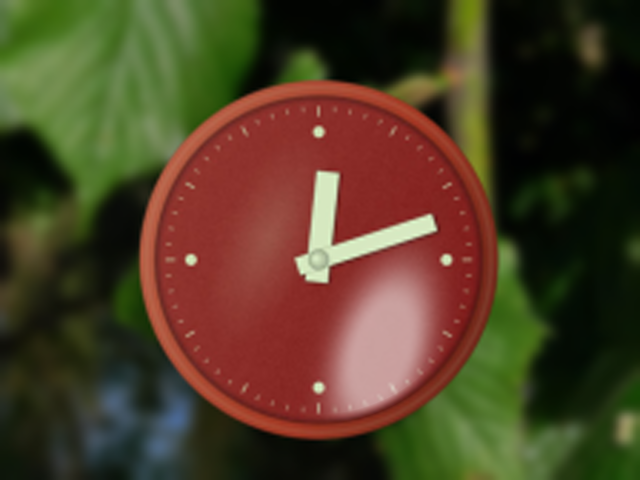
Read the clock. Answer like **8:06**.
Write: **12:12**
